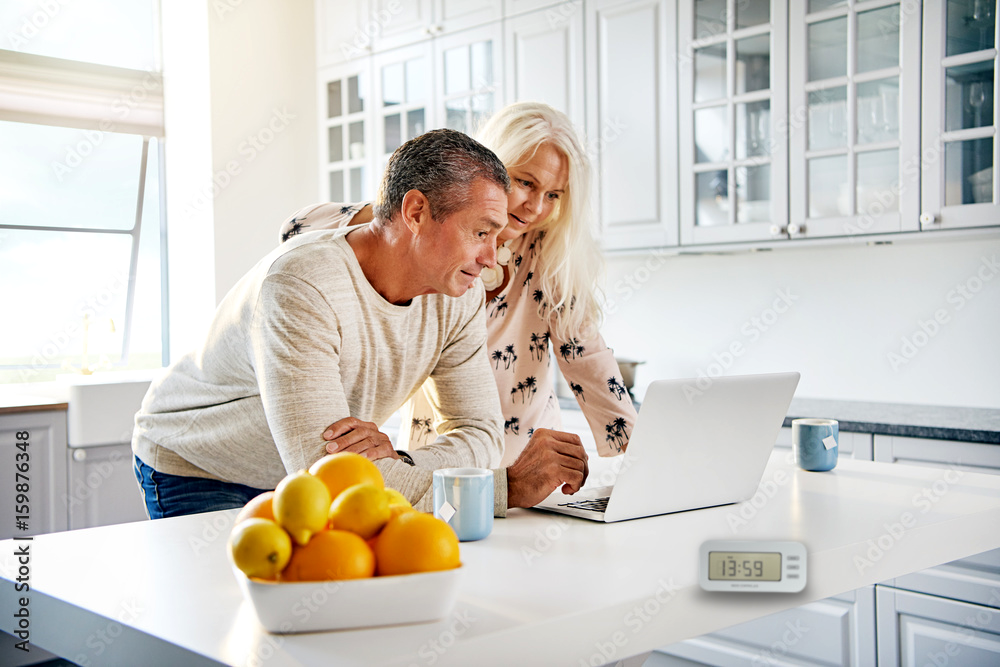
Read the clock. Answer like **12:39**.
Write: **13:59**
